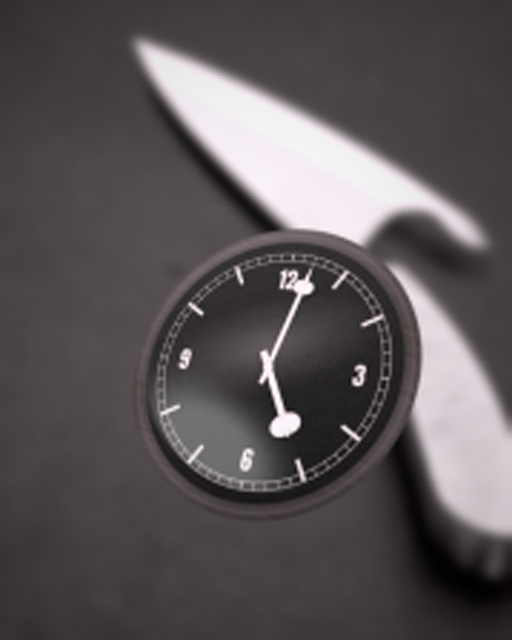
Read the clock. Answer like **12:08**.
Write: **5:02**
